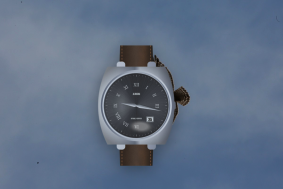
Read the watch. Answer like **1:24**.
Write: **9:17**
